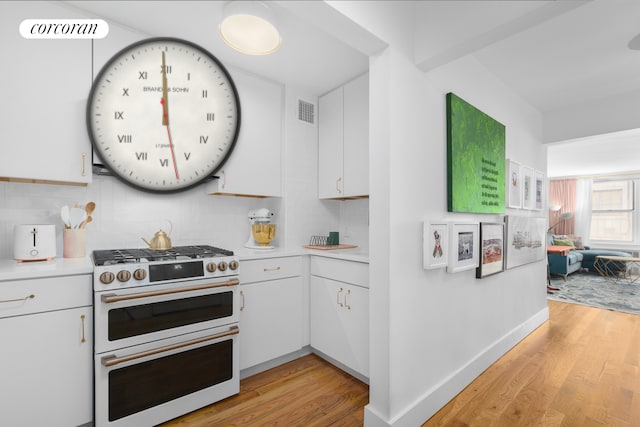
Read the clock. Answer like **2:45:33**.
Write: **11:59:28**
